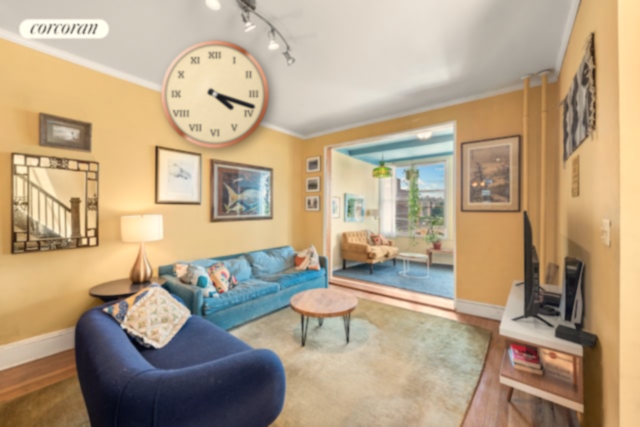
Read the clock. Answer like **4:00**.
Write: **4:18**
